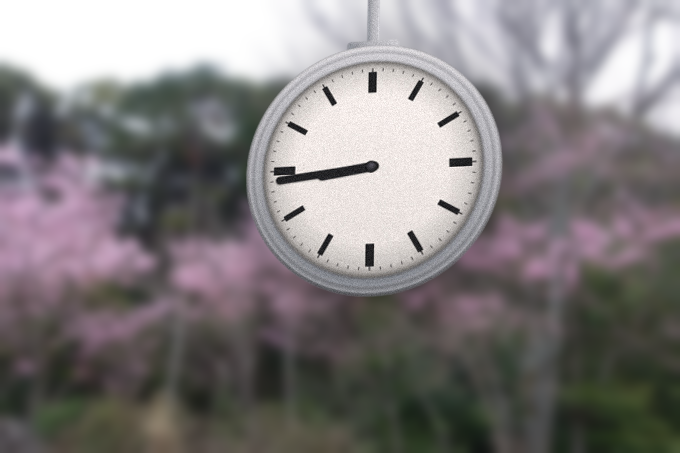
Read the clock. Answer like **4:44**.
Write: **8:44**
